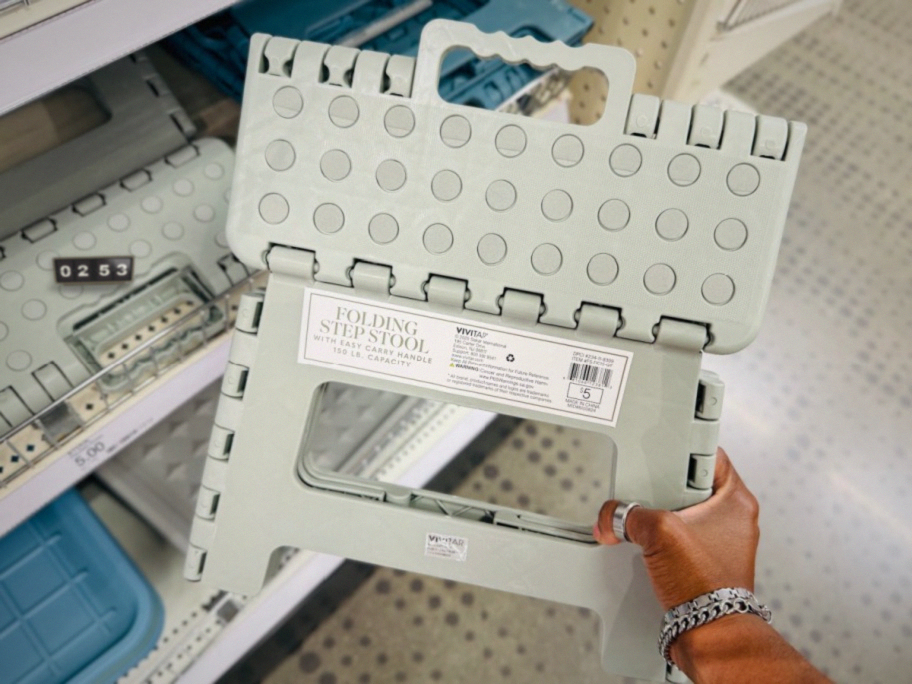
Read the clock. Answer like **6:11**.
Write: **2:53**
